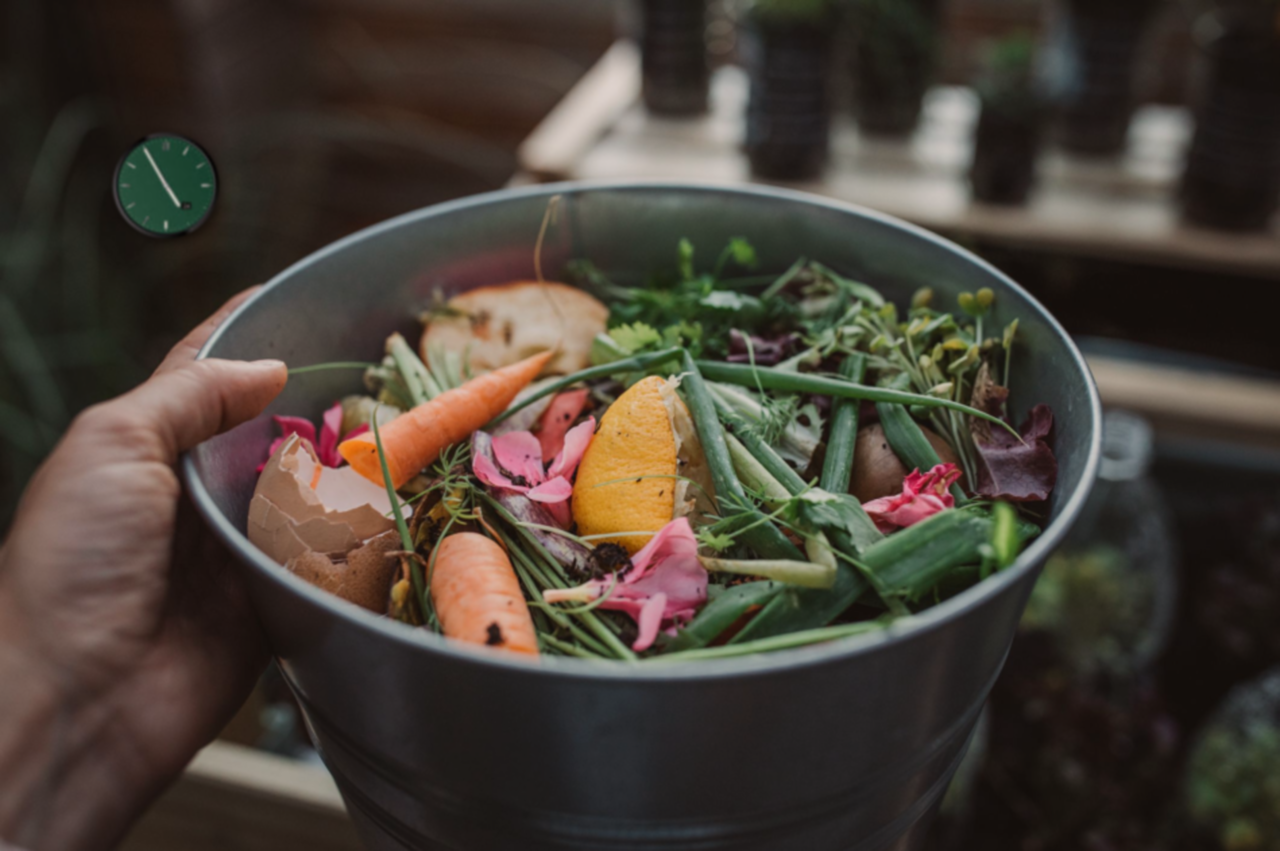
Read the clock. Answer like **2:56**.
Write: **4:55**
